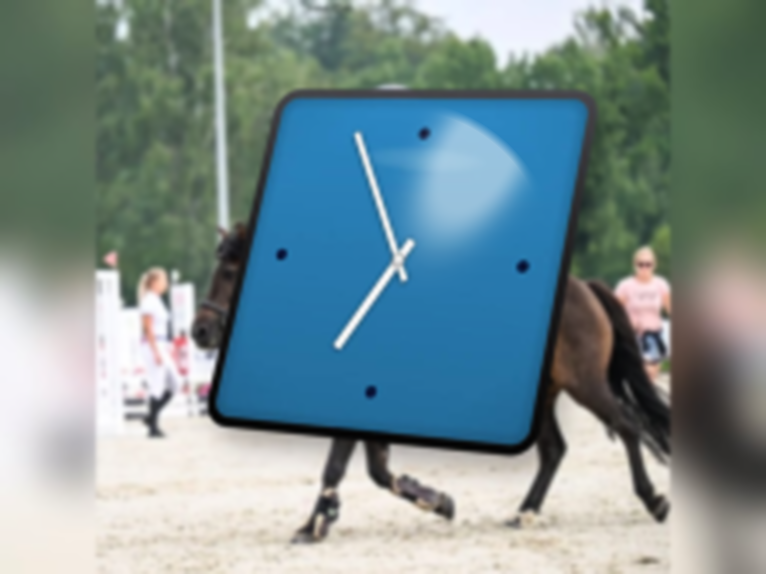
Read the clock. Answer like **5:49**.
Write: **6:55**
